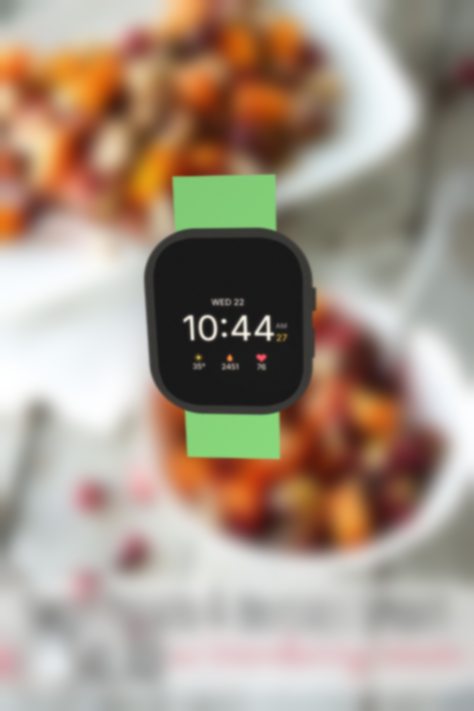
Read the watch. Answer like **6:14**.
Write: **10:44**
